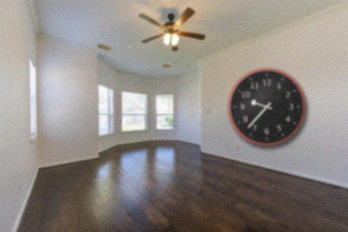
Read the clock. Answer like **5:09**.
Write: **9:37**
